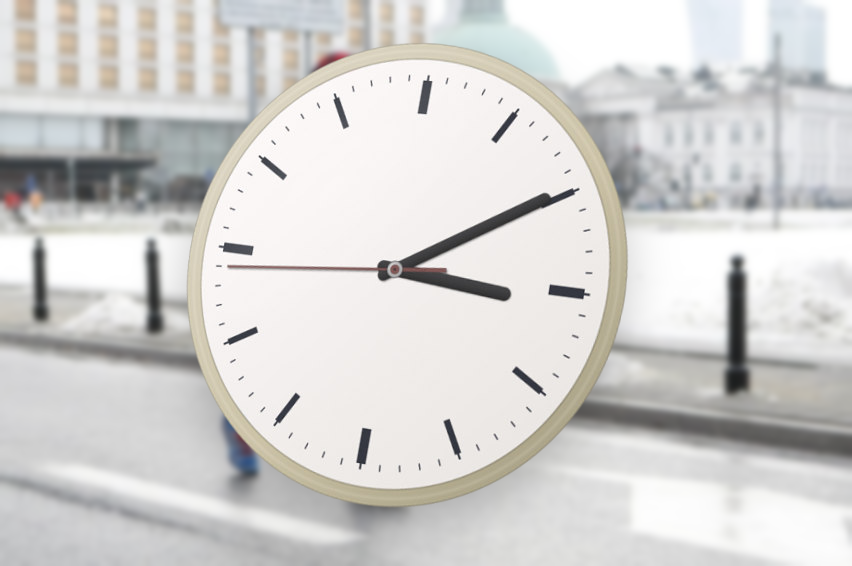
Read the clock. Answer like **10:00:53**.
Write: **3:09:44**
